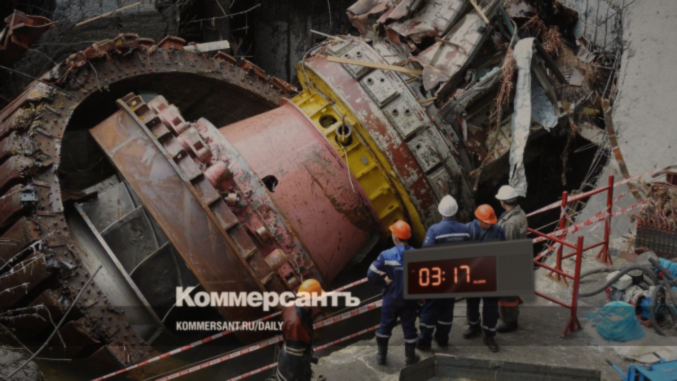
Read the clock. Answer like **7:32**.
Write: **3:17**
